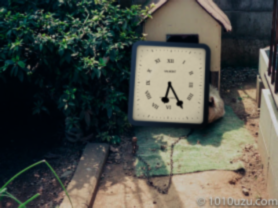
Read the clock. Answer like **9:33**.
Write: **6:25**
